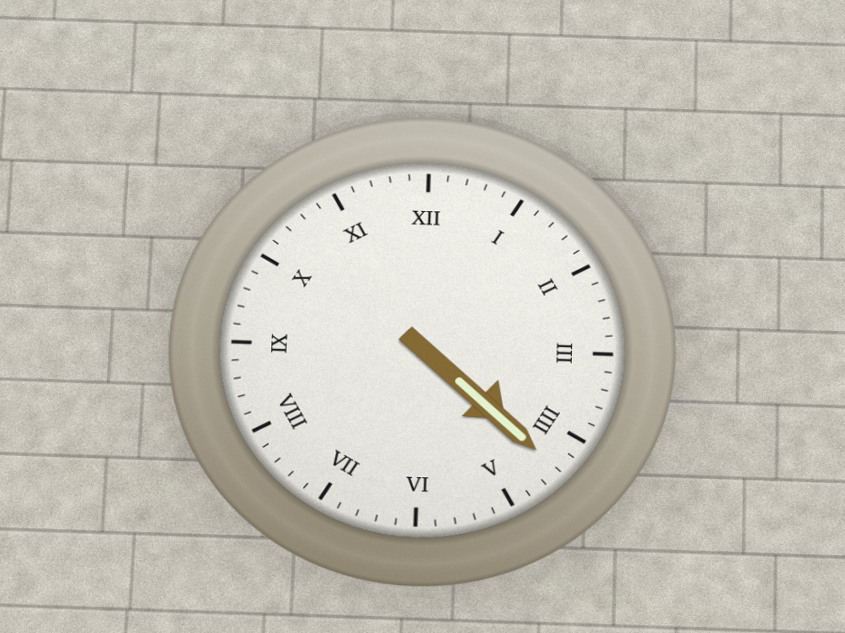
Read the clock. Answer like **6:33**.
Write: **4:22**
